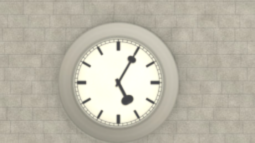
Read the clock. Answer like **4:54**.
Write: **5:05**
